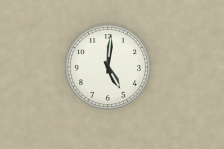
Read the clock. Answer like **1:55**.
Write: **5:01**
